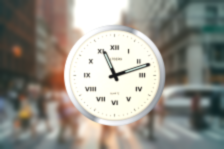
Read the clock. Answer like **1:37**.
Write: **11:12**
